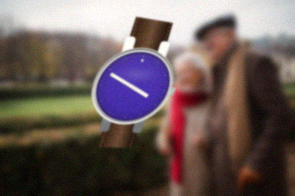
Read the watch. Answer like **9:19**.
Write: **3:49**
